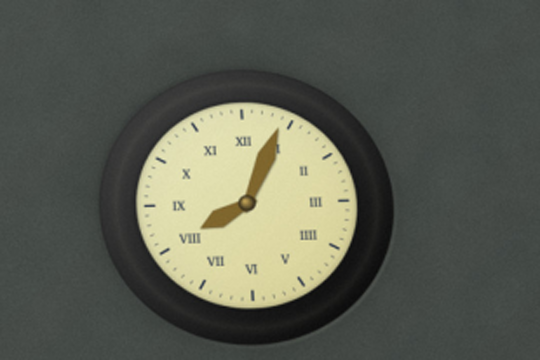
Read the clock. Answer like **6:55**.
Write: **8:04**
